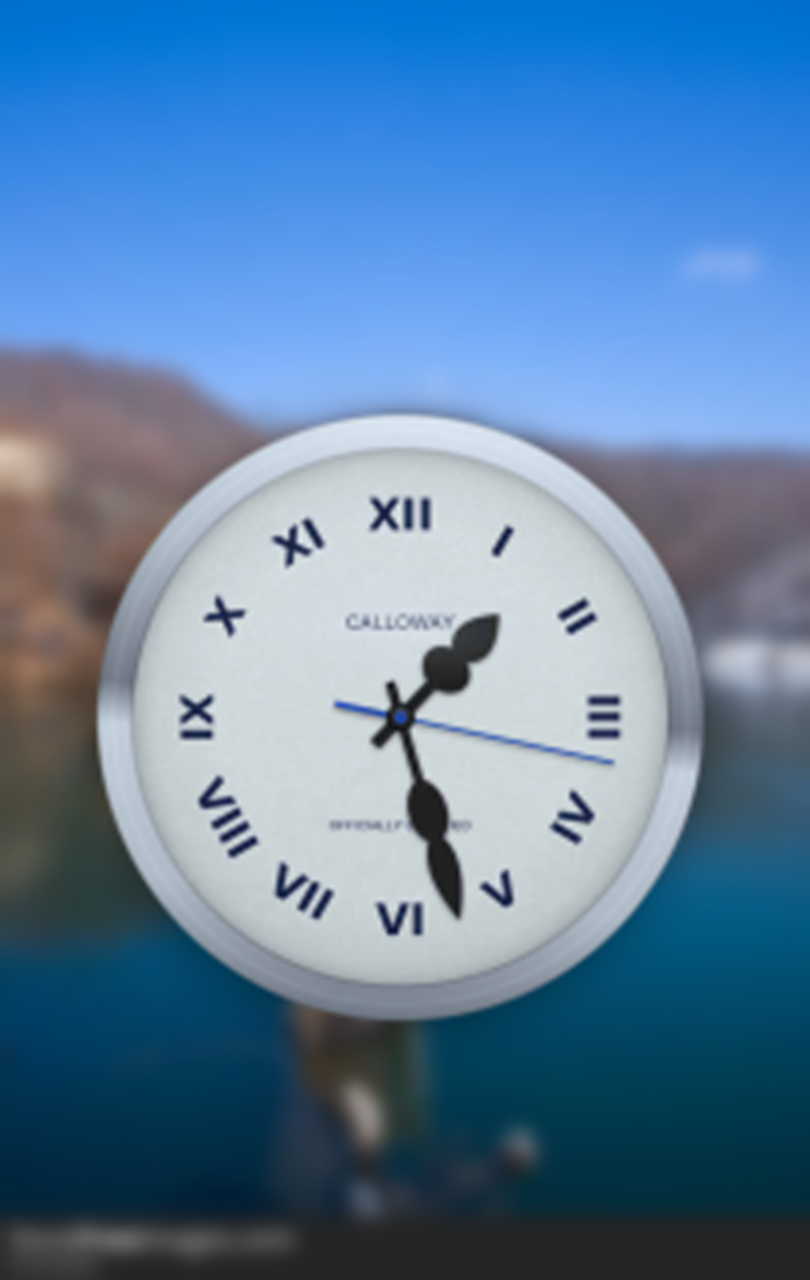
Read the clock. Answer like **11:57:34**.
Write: **1:27:17**
